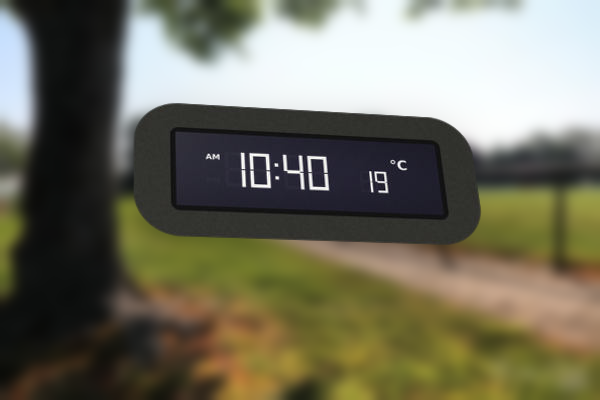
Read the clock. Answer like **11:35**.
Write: **10:40**
